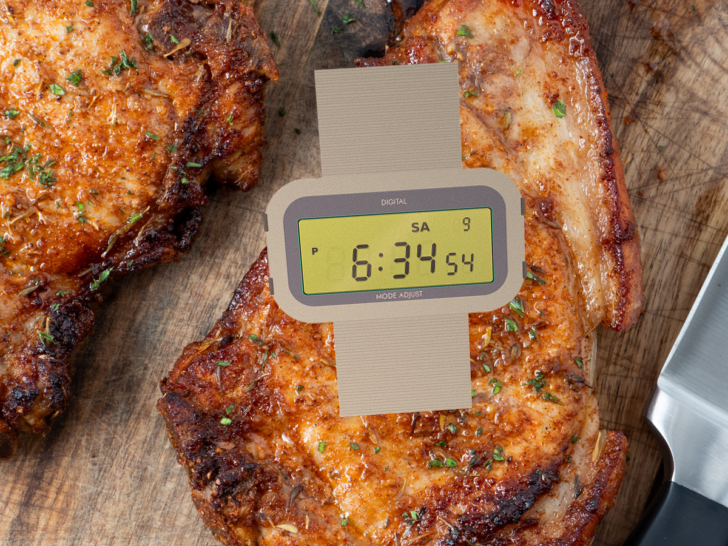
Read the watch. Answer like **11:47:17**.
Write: **6:34:54**
